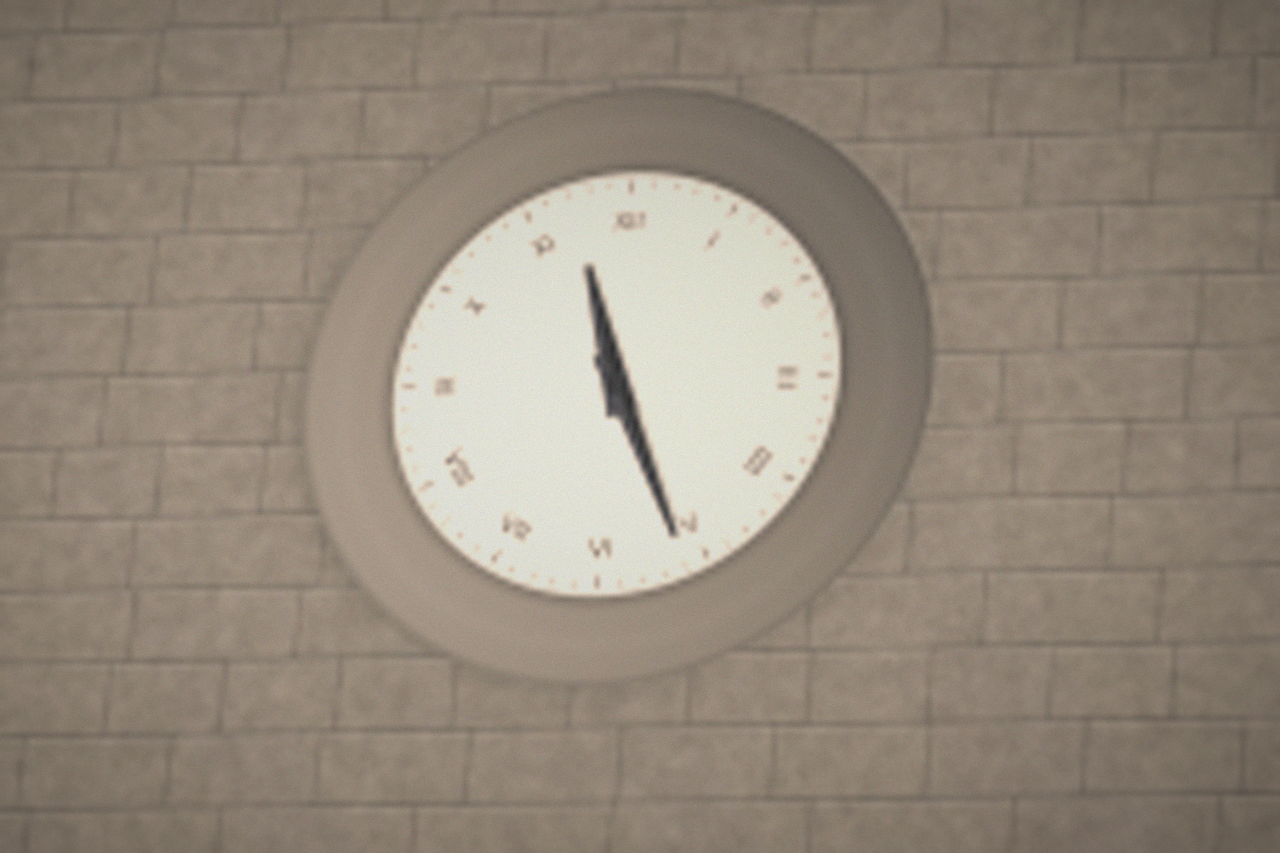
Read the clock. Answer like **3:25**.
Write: **11:26**
